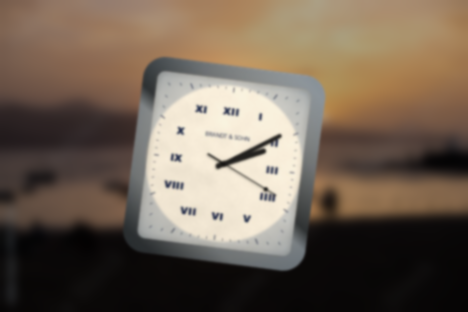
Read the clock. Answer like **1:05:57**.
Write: **2:09:19**
